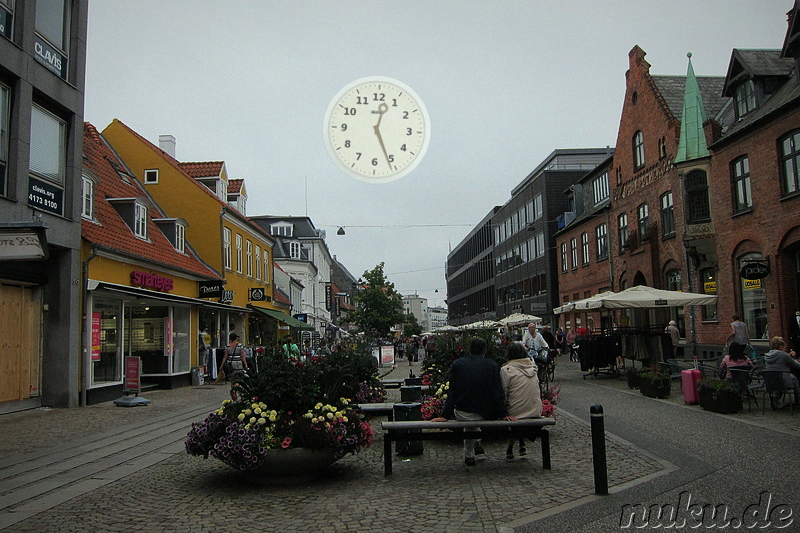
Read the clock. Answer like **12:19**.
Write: **12:26**
